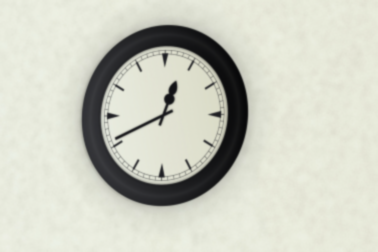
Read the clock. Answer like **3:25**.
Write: **12:41**
